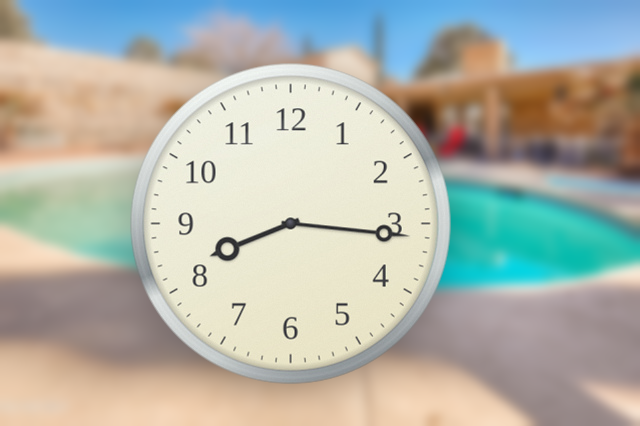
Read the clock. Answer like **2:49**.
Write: **8:16**
